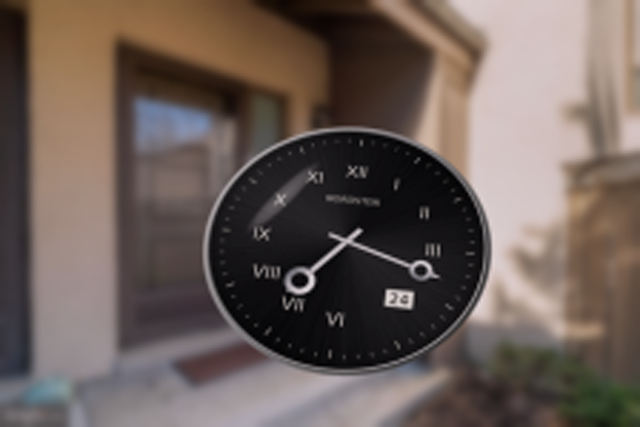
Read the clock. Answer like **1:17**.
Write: **7:18**
